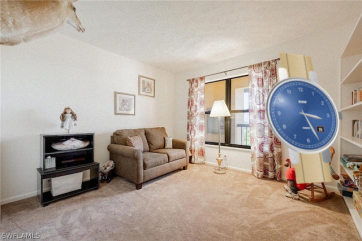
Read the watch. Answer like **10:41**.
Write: **3:26**
